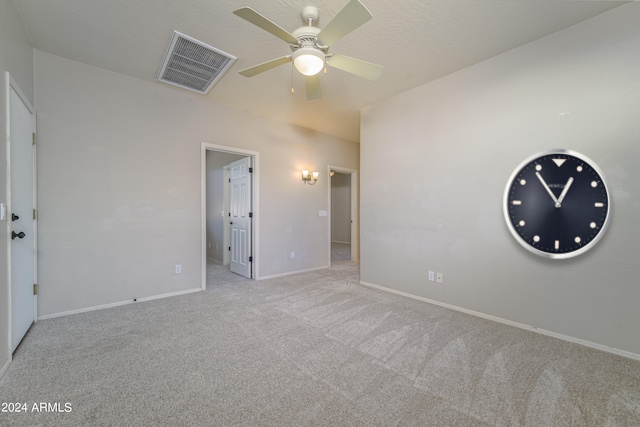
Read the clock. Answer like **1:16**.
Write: **12:54**
